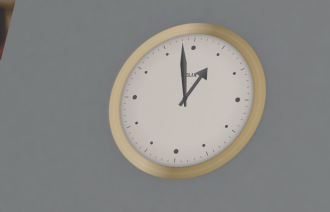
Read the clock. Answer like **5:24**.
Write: **12:58**
